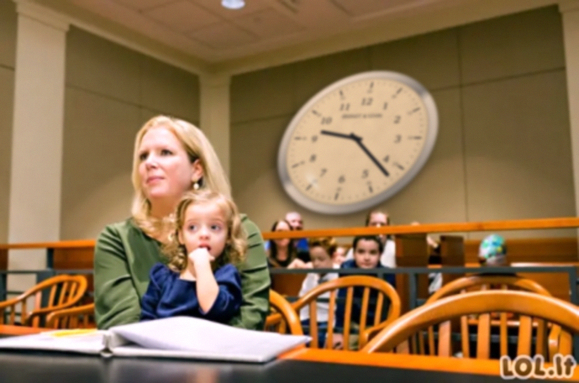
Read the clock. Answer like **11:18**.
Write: **9:22**
